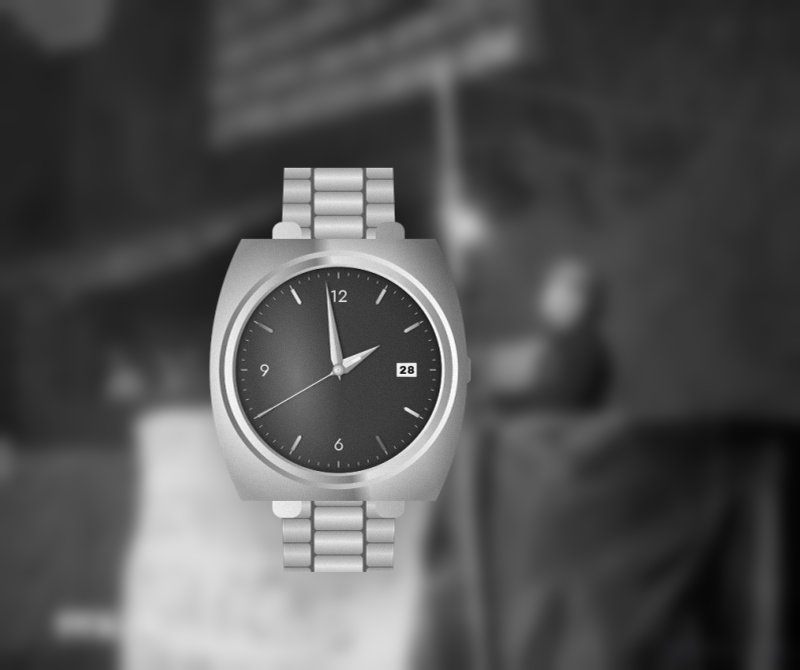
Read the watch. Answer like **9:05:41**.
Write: **1:58:40**
